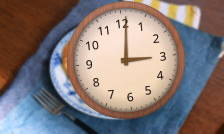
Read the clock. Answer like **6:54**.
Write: **3:01**
